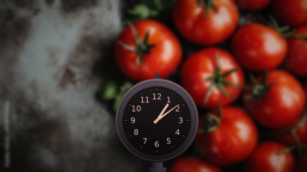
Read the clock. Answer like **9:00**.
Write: **1:09**
